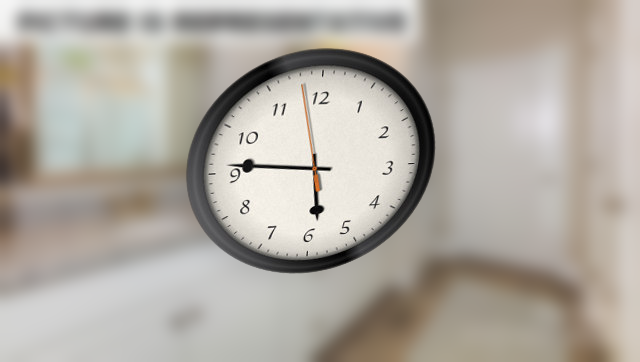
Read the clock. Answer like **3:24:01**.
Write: **5:45:58**
